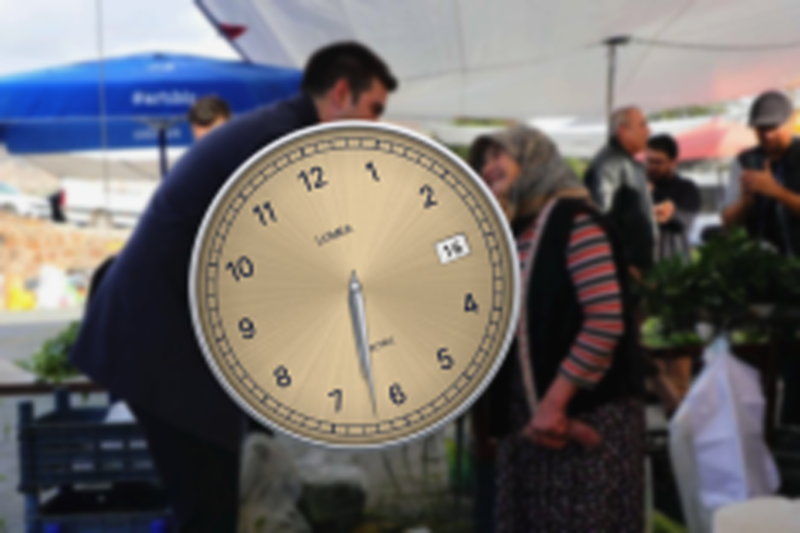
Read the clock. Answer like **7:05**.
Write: **6:32**
